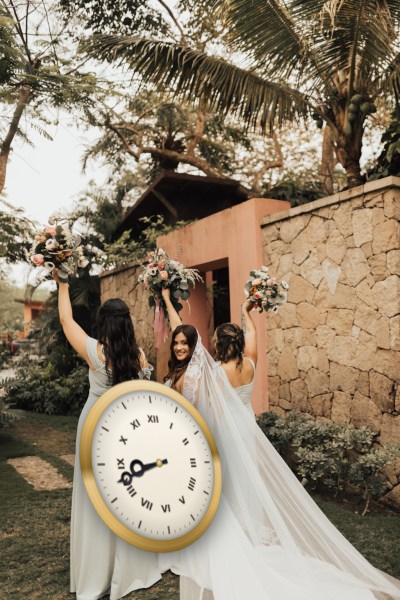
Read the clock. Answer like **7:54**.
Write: **8:42**
